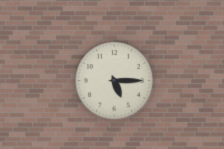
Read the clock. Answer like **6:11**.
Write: **5:15**
